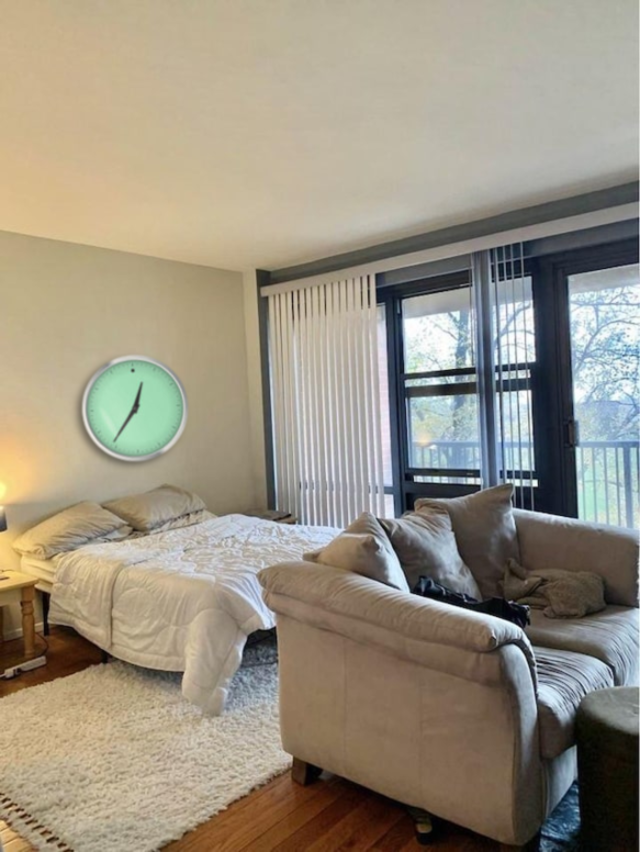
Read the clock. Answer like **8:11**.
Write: **12:36**
